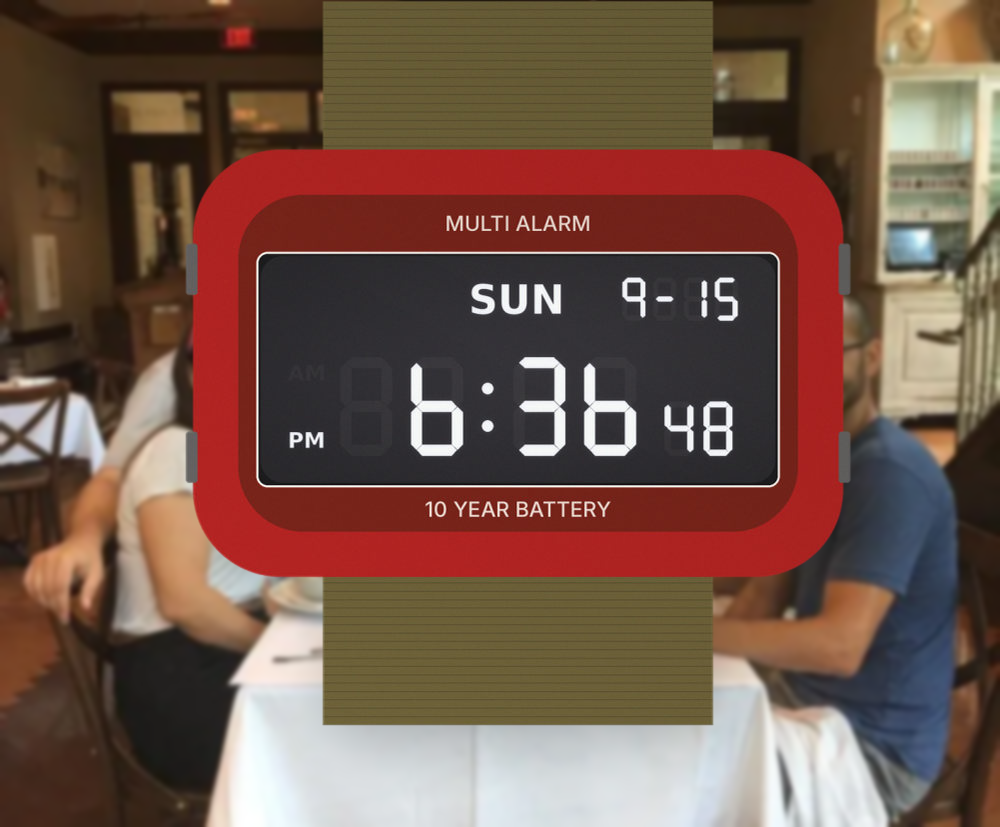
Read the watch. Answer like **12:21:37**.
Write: **6:36:48**
